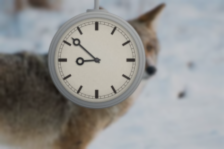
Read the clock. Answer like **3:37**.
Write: **8:52**
